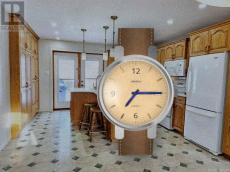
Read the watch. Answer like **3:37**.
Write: **7:15**
